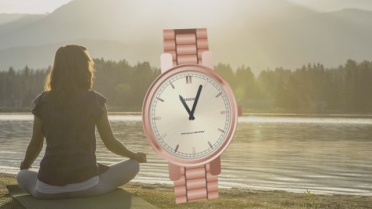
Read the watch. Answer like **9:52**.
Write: **11:04**
